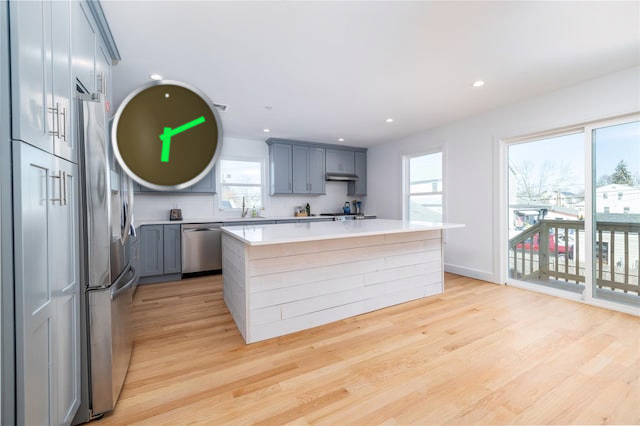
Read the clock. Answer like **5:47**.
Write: **6:11**
